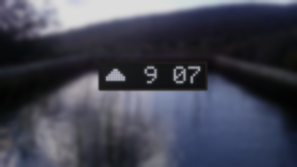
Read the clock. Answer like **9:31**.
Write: **9:07**
